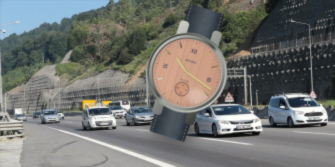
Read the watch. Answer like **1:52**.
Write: **10:18**
